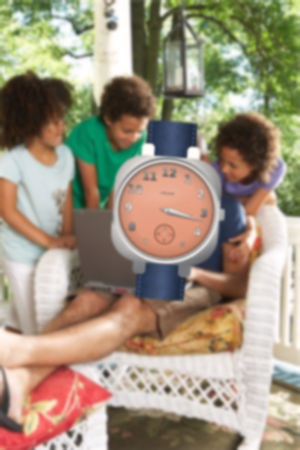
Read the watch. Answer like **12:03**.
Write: **3:17**
